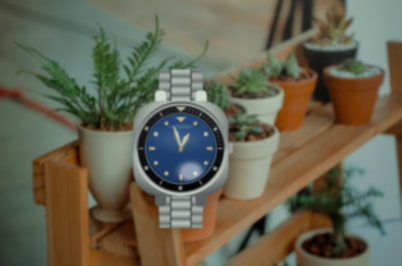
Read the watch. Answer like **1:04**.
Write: **12:57**
